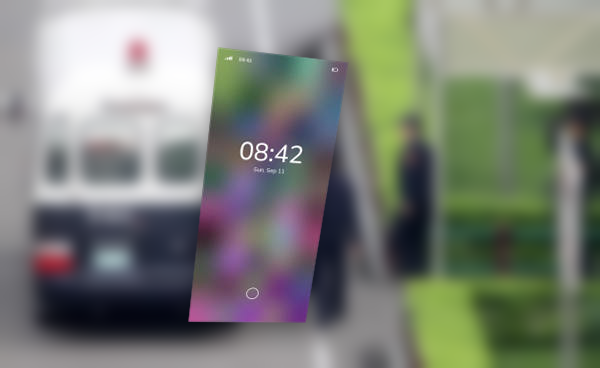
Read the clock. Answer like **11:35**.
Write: **8:42**
